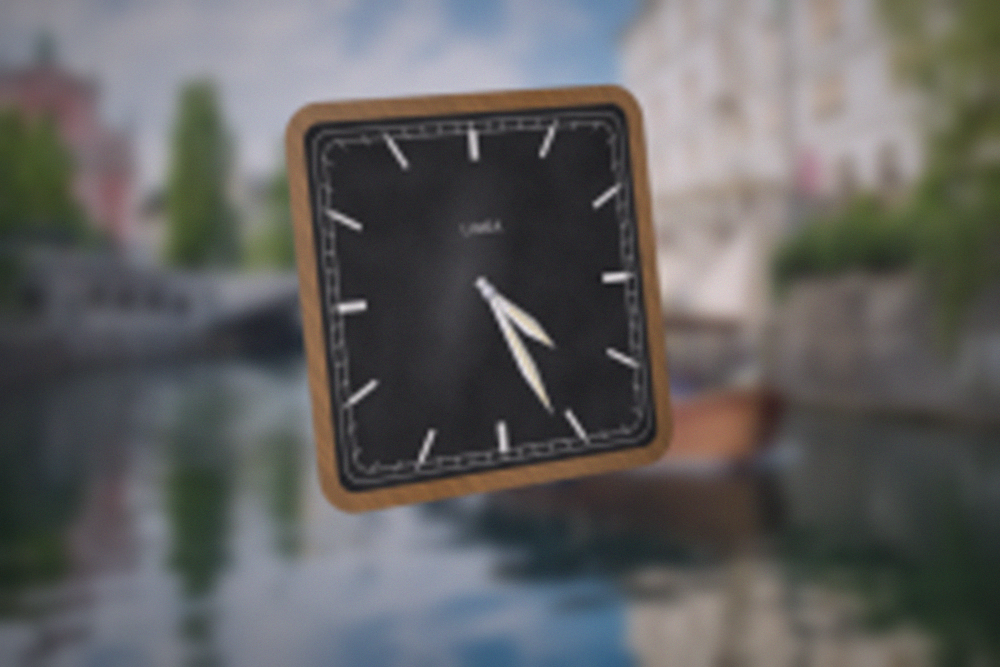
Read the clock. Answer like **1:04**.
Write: **4:26**
